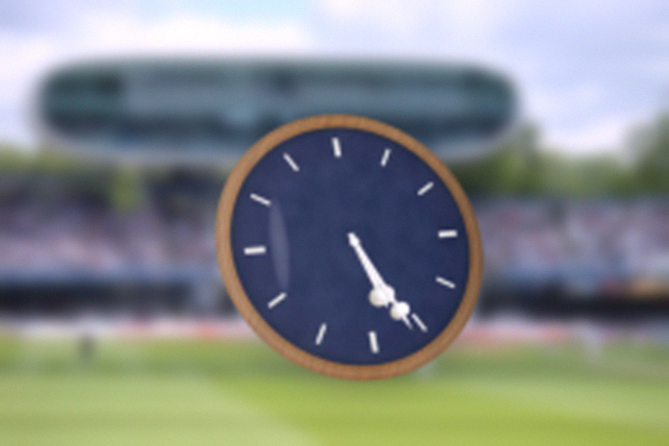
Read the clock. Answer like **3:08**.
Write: **5:26**
